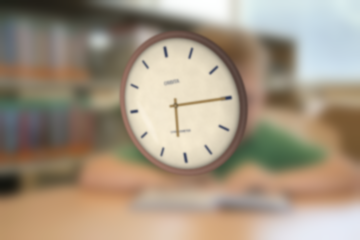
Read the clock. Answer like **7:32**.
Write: **6:15**
